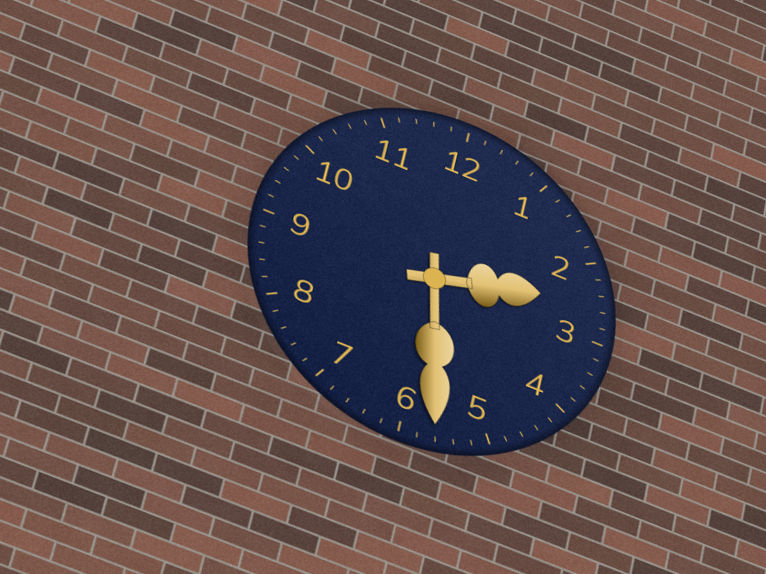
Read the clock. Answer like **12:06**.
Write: **2:28**
